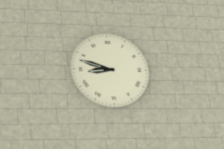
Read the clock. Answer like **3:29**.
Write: **8:48**
